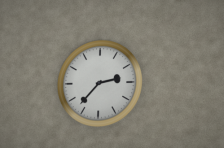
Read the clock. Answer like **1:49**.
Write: **2:37**
